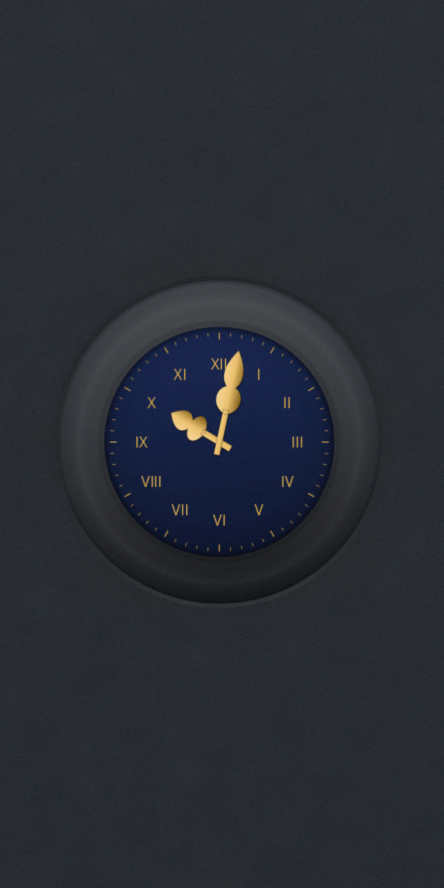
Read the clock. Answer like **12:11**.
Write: **10:02**
